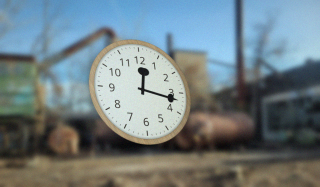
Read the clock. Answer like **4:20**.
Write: **12:17**
